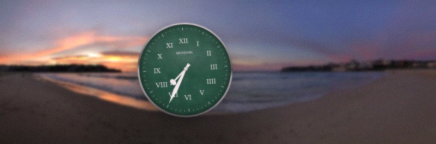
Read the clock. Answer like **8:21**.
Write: **7:35**
